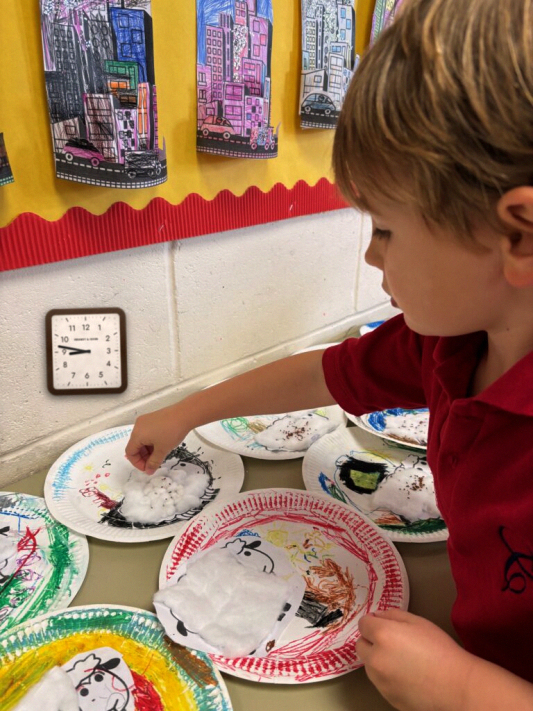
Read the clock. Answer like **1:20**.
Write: **8:47**
